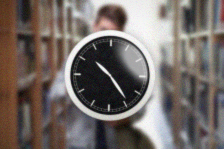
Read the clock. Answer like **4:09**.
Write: **10:24**
